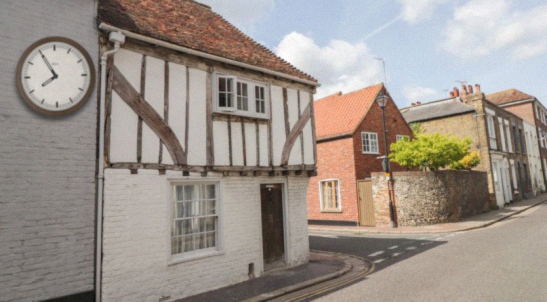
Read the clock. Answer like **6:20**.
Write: **7:55**
